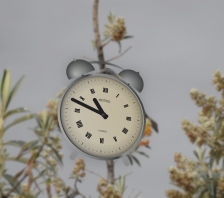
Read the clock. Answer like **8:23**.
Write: **10:48**
